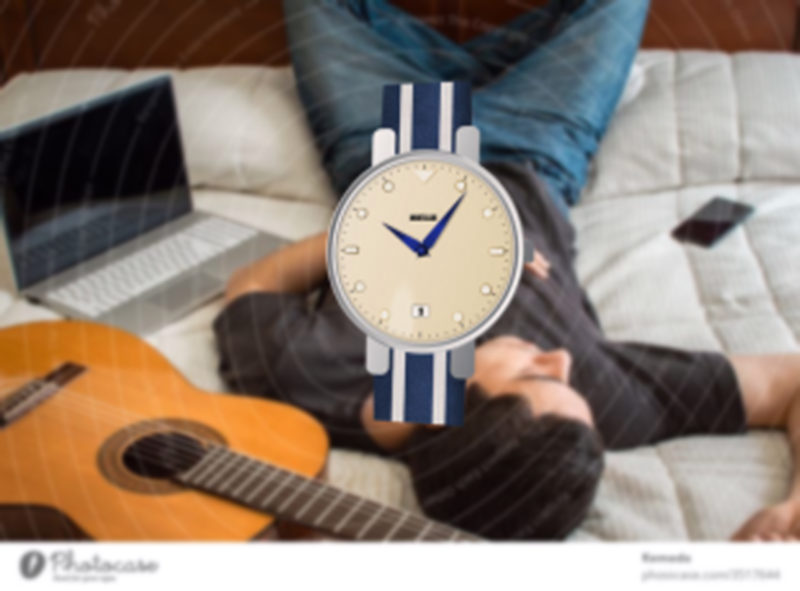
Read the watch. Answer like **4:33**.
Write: **10:06**
